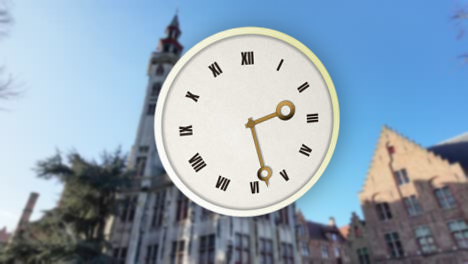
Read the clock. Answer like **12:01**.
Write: **2:28**
